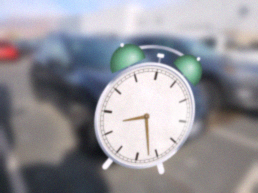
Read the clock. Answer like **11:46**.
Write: **8:27**
